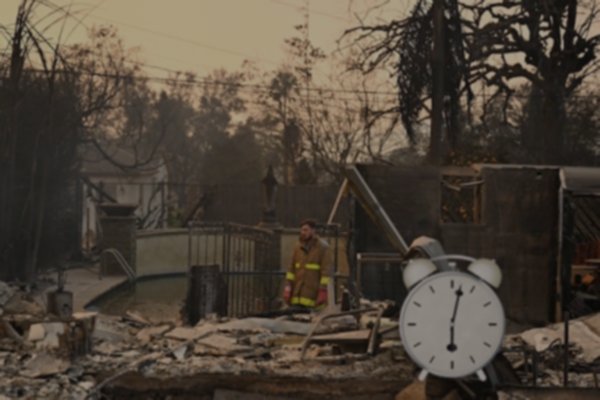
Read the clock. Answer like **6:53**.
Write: **6:02**
